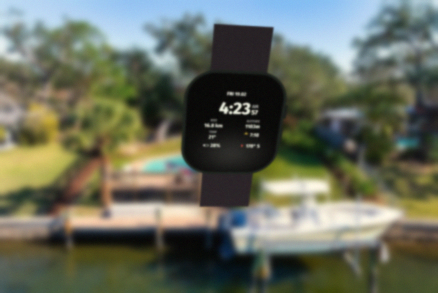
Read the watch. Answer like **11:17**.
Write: **4:23**
